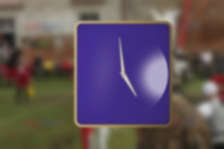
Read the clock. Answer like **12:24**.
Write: **4:59**
